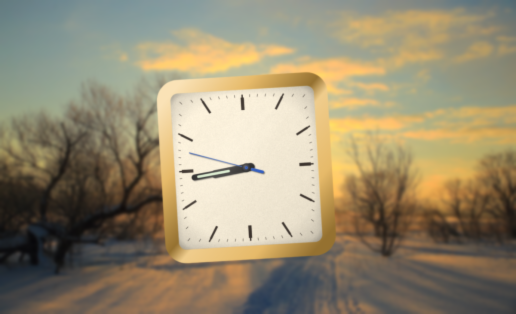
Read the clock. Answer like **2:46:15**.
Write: **8:43:48**
